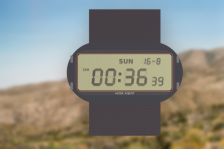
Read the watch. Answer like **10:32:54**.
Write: **0:36:39**
